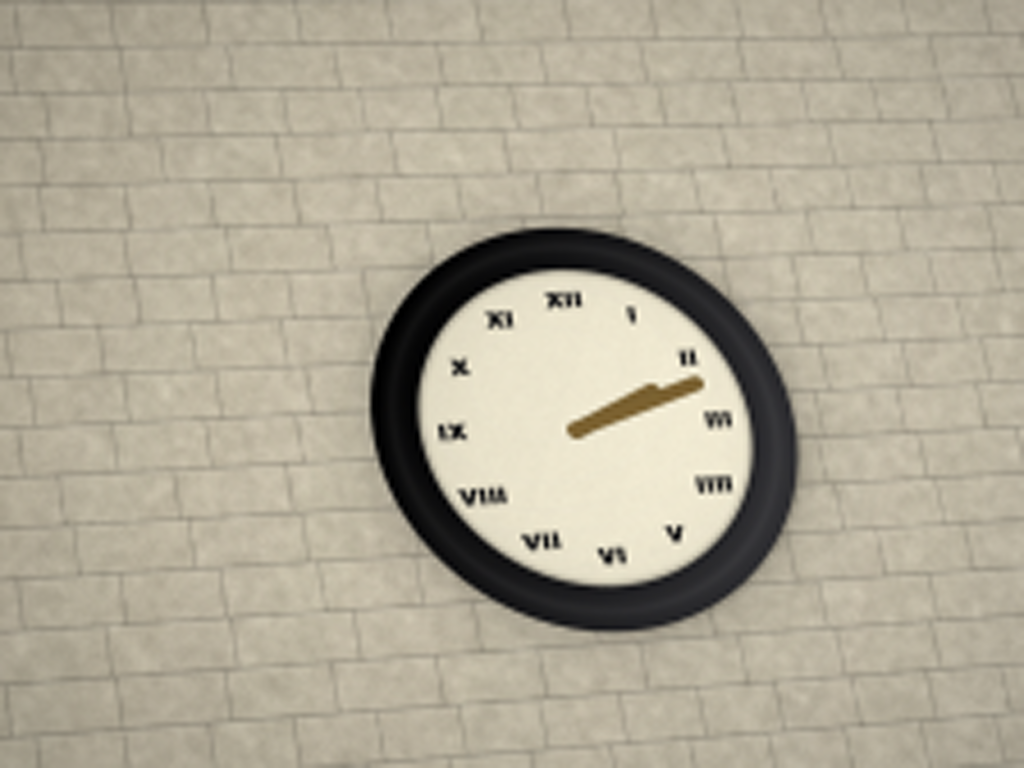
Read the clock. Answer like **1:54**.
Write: **2:12**
